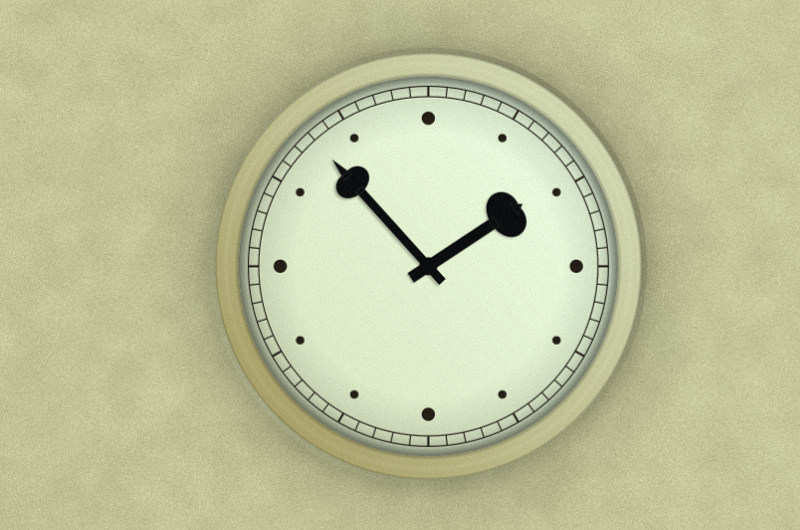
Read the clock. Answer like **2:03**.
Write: **1:53**
